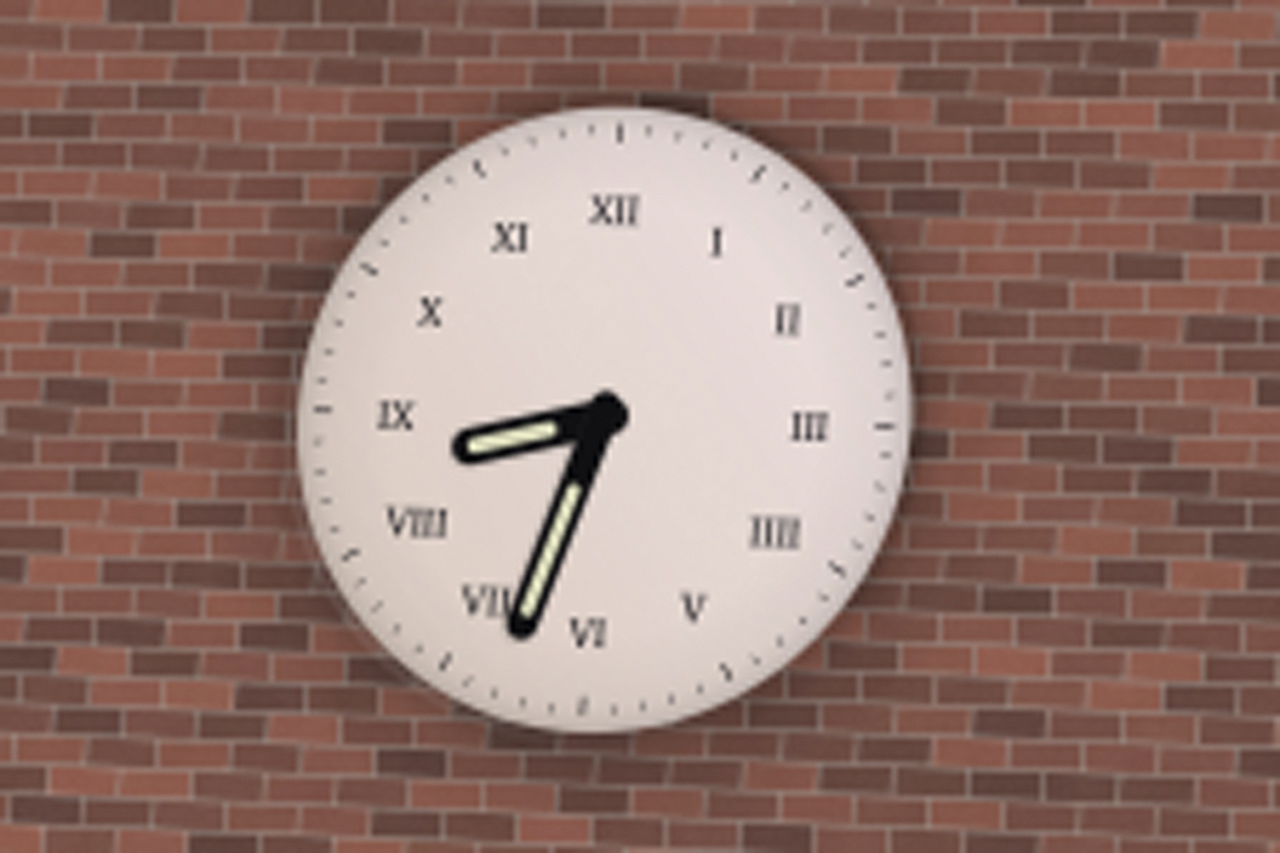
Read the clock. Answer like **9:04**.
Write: **8:33**
